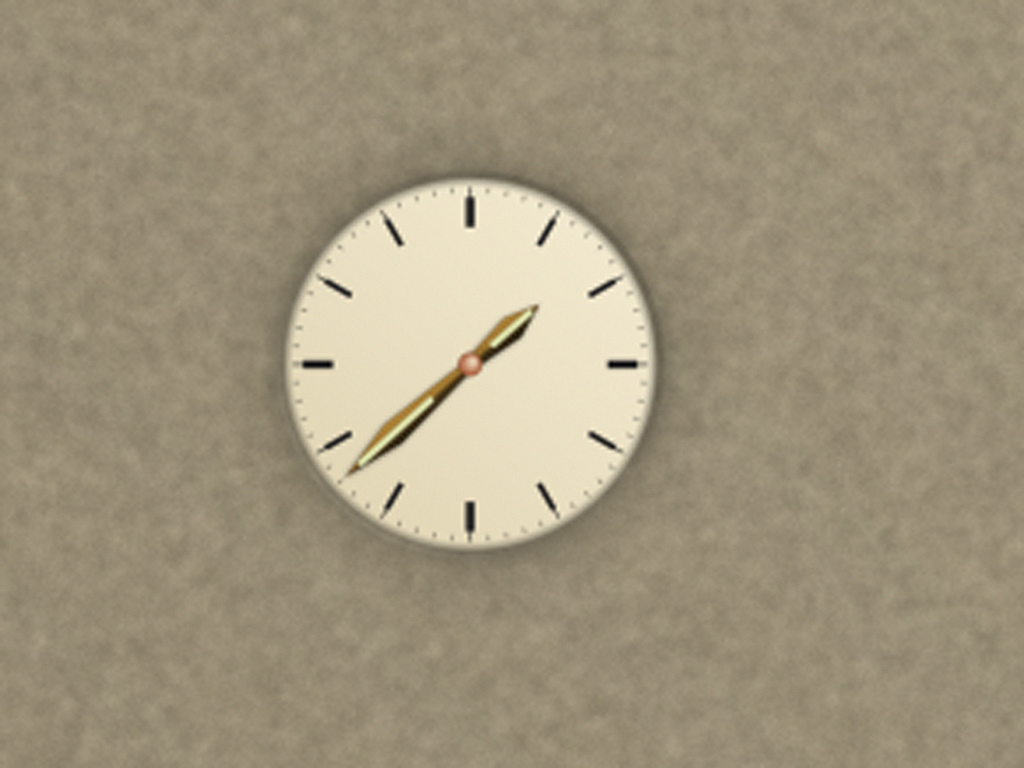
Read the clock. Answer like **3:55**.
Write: **1:38**
